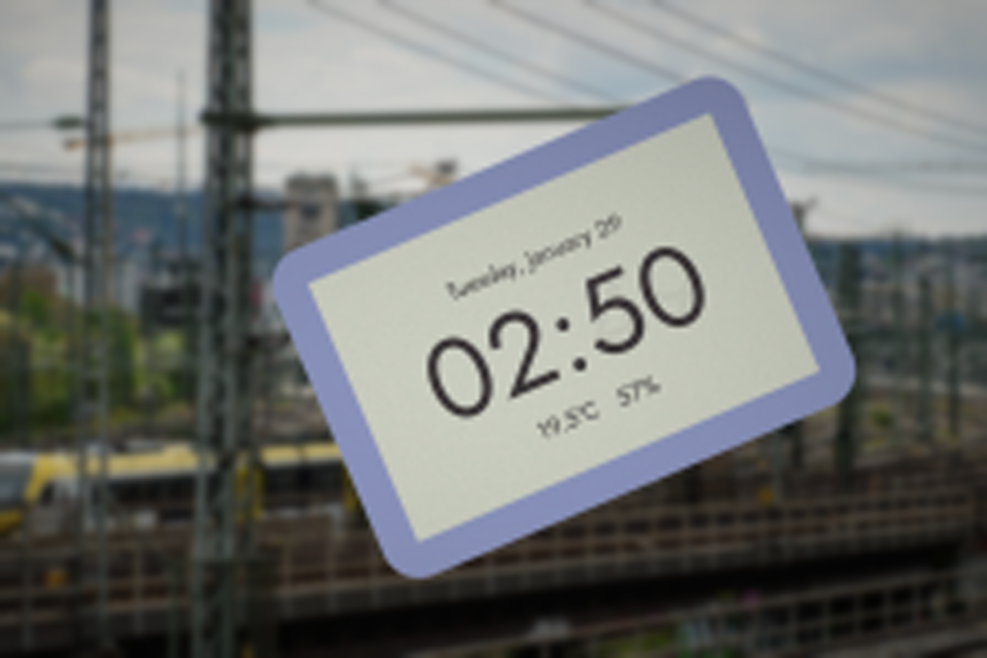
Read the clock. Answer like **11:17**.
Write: **2:50**
